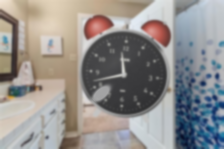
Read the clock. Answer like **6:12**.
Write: **11:42**
